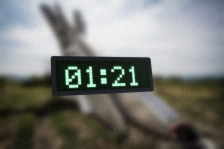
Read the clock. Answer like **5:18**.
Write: **1:21**
